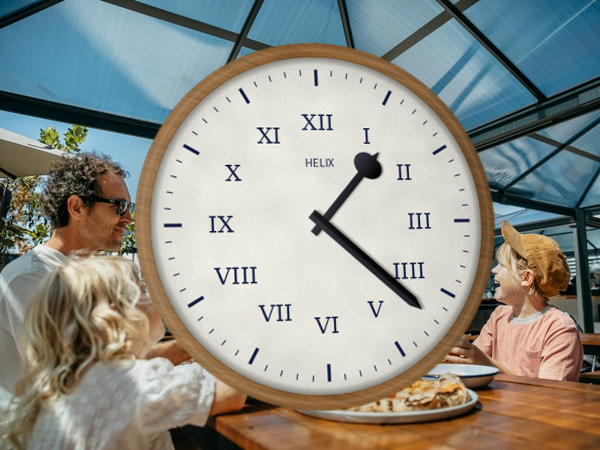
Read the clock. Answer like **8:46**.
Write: **1:22**
